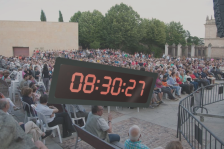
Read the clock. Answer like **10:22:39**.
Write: **8:30:27**
